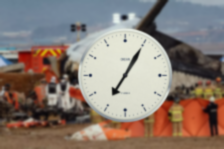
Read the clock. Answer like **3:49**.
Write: **7:05**
